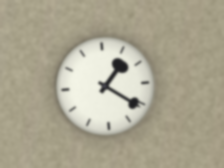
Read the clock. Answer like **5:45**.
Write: **1:21**
